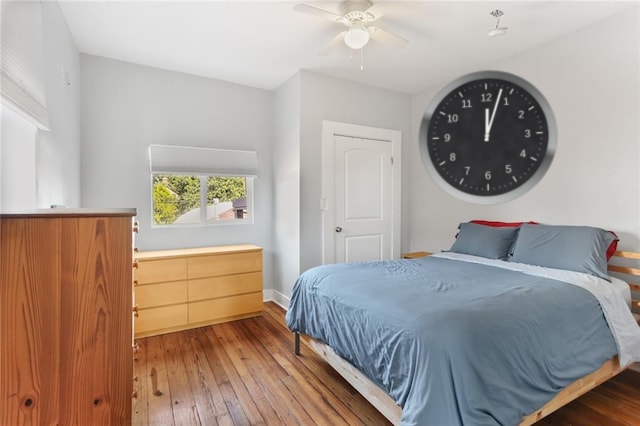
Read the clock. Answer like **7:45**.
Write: **12:03**
